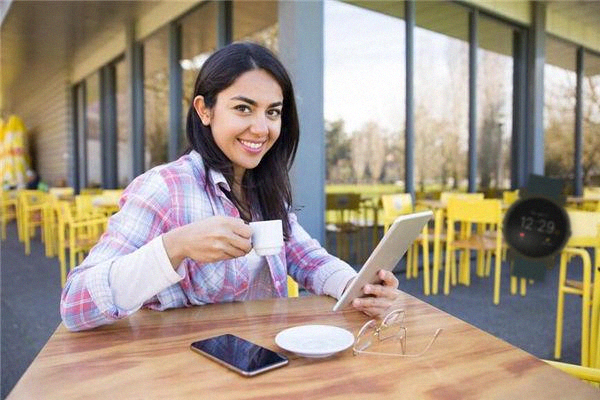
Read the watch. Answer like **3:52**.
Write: **12:29**
